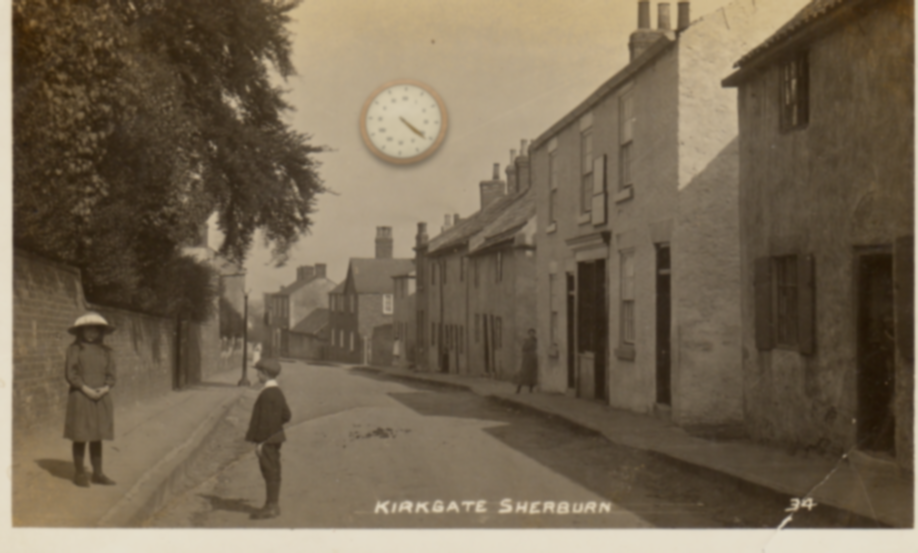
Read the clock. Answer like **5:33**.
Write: **4:21**
